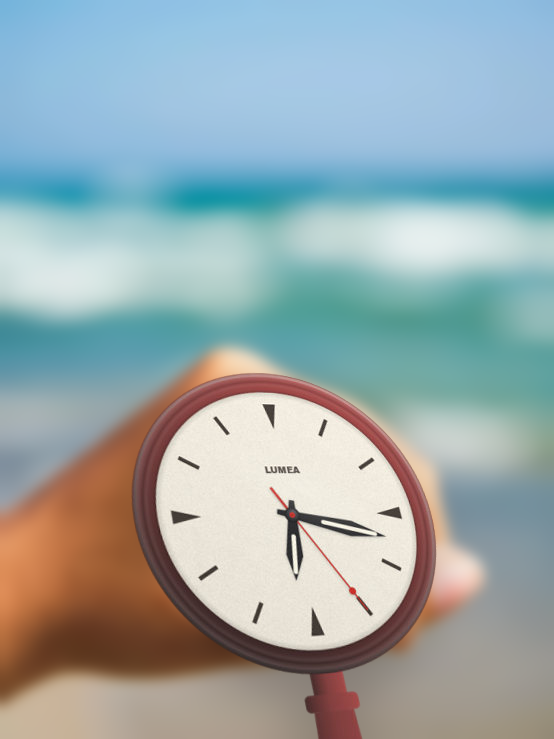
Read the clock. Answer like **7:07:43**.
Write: **6:17:25**
